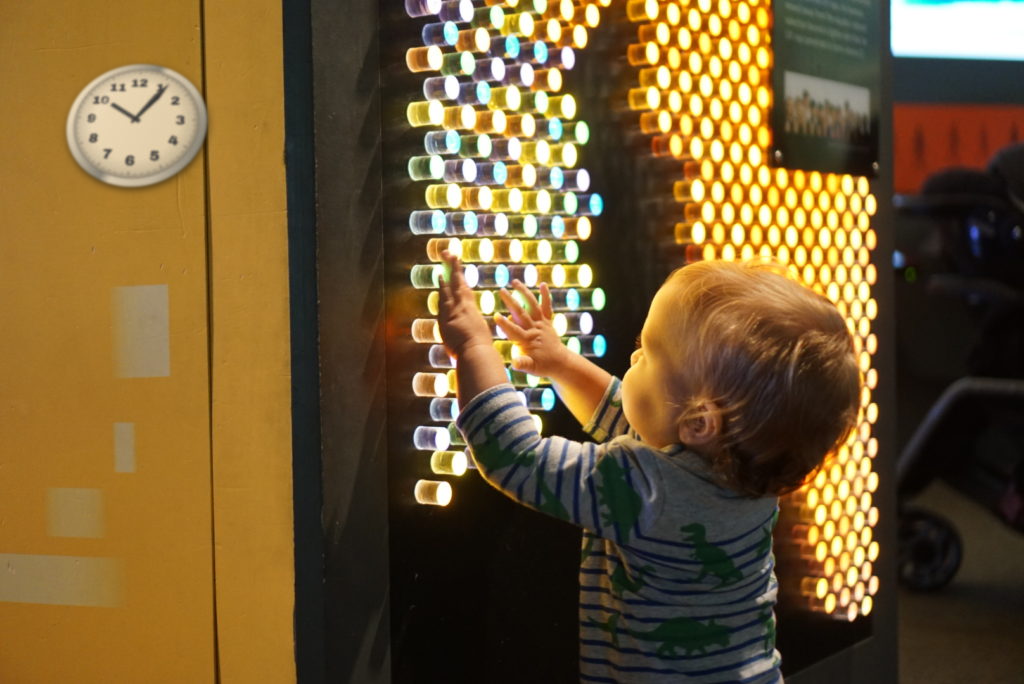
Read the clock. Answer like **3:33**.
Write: **10:06**
